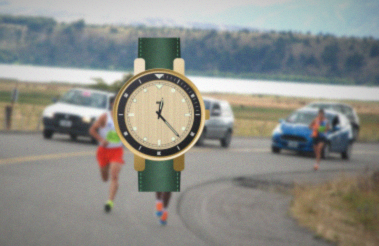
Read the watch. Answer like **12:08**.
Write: **12:23**
